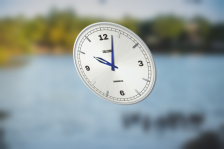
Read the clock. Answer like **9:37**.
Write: **10:03**
